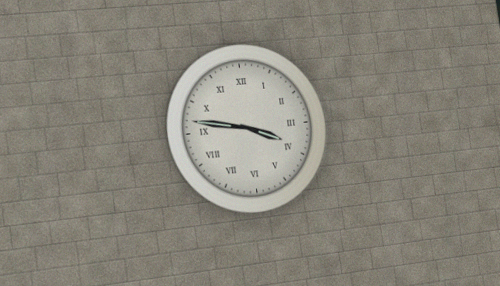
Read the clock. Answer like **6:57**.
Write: **3:47**
